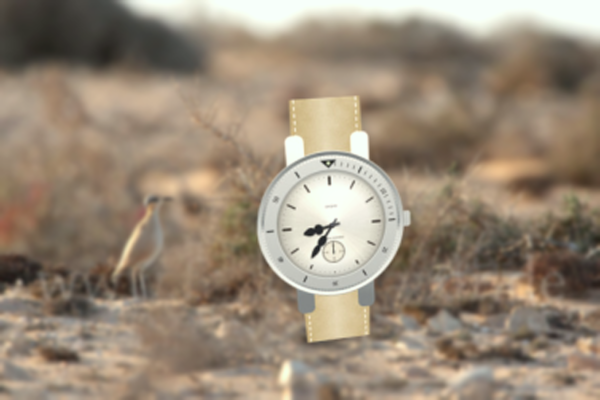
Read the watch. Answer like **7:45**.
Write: **8:36**
